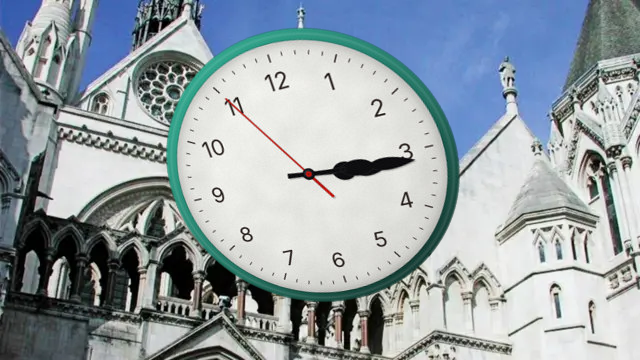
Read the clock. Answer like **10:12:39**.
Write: **3:15:55**
